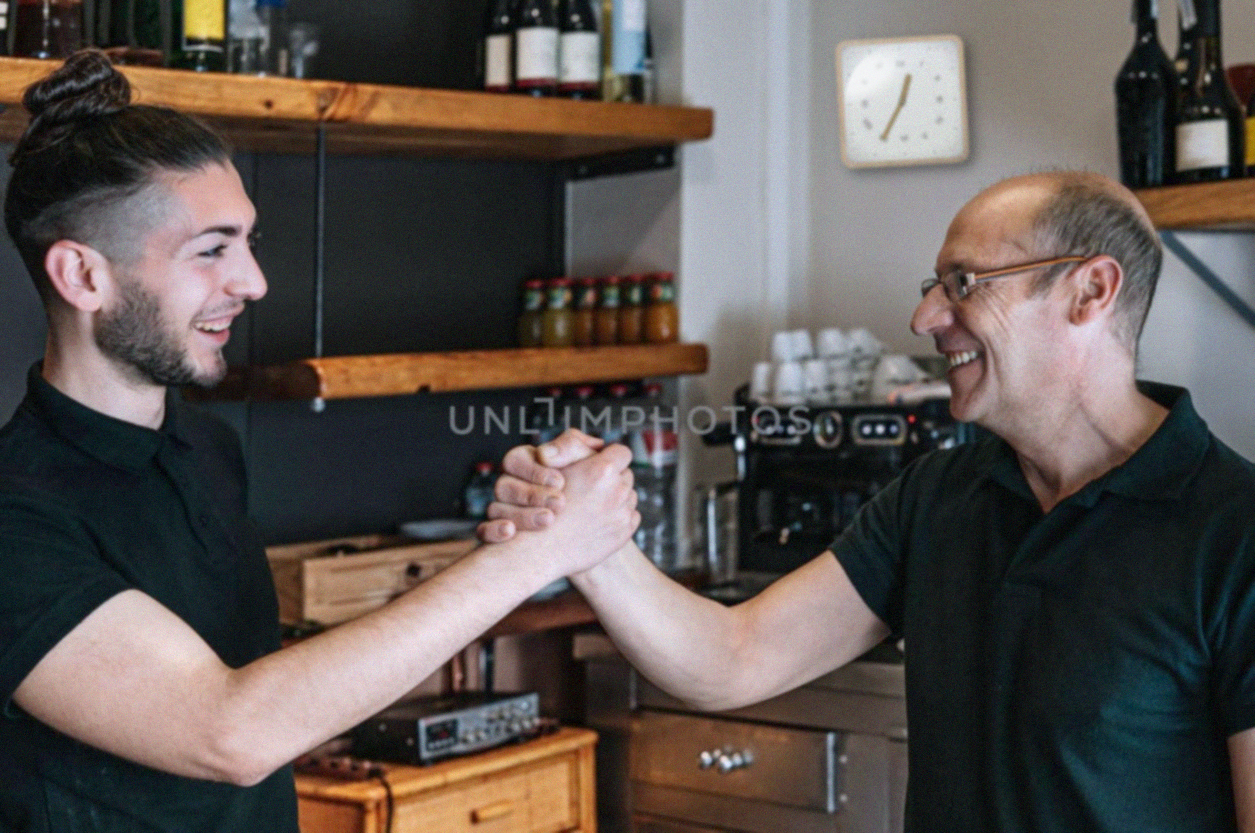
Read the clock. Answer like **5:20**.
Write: **12:35**
